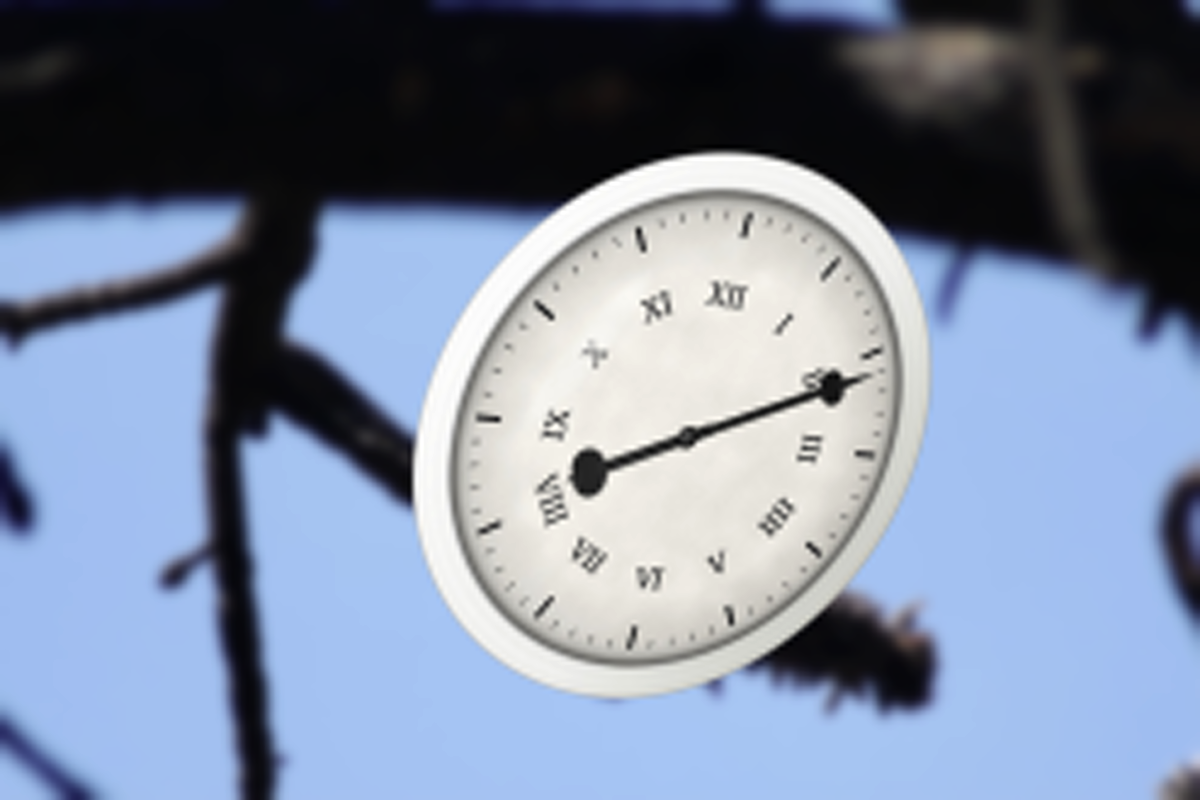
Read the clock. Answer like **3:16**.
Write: **8:11**
